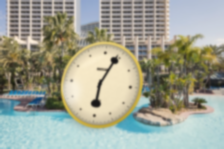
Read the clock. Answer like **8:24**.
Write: **6:04**
